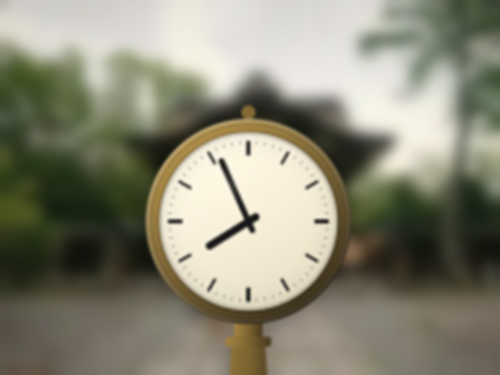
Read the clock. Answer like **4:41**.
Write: **7:56**
